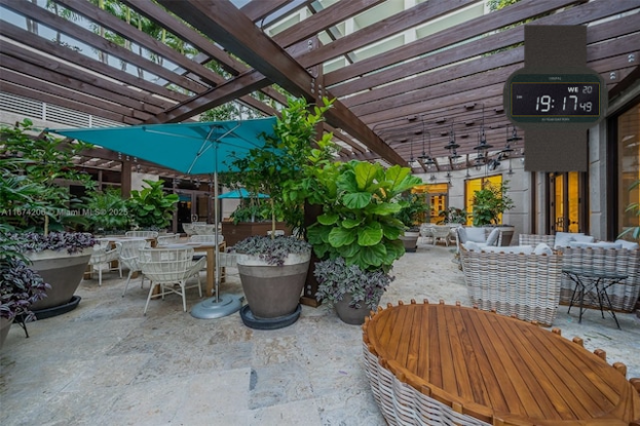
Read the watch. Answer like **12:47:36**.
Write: **19:17:49**
